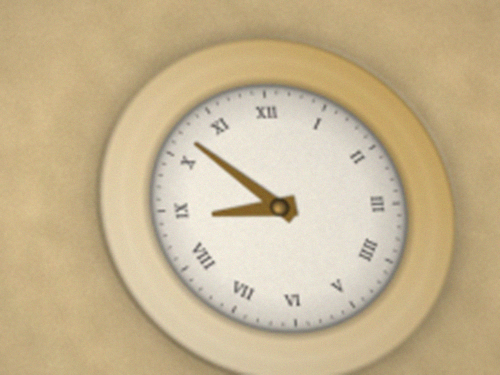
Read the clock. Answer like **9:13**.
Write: **8:52**
